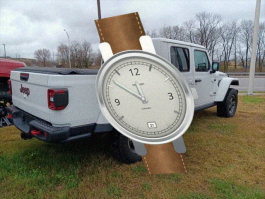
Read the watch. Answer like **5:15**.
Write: **11:52**
